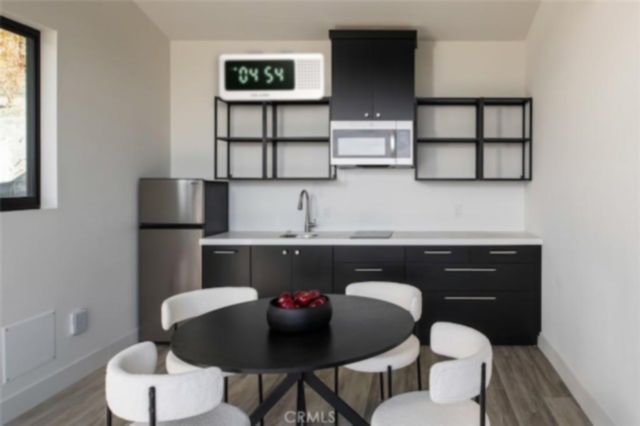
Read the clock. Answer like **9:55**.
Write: **4:54**
